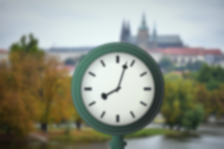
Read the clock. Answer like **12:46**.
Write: **8:03**
